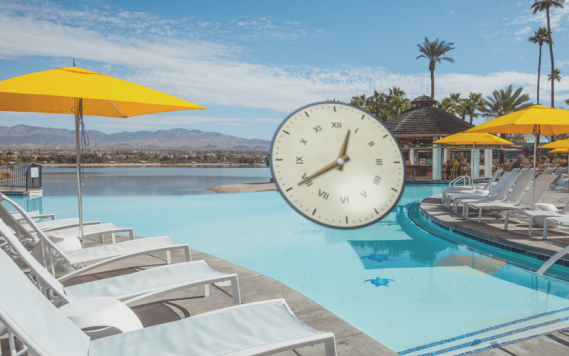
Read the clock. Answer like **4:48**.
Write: **12:40**
